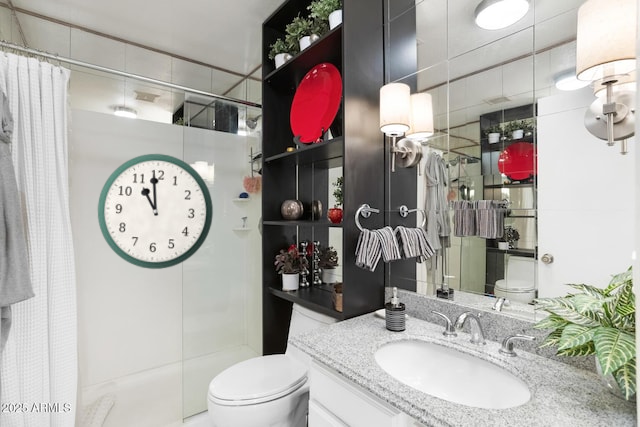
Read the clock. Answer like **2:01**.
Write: **10:59**
